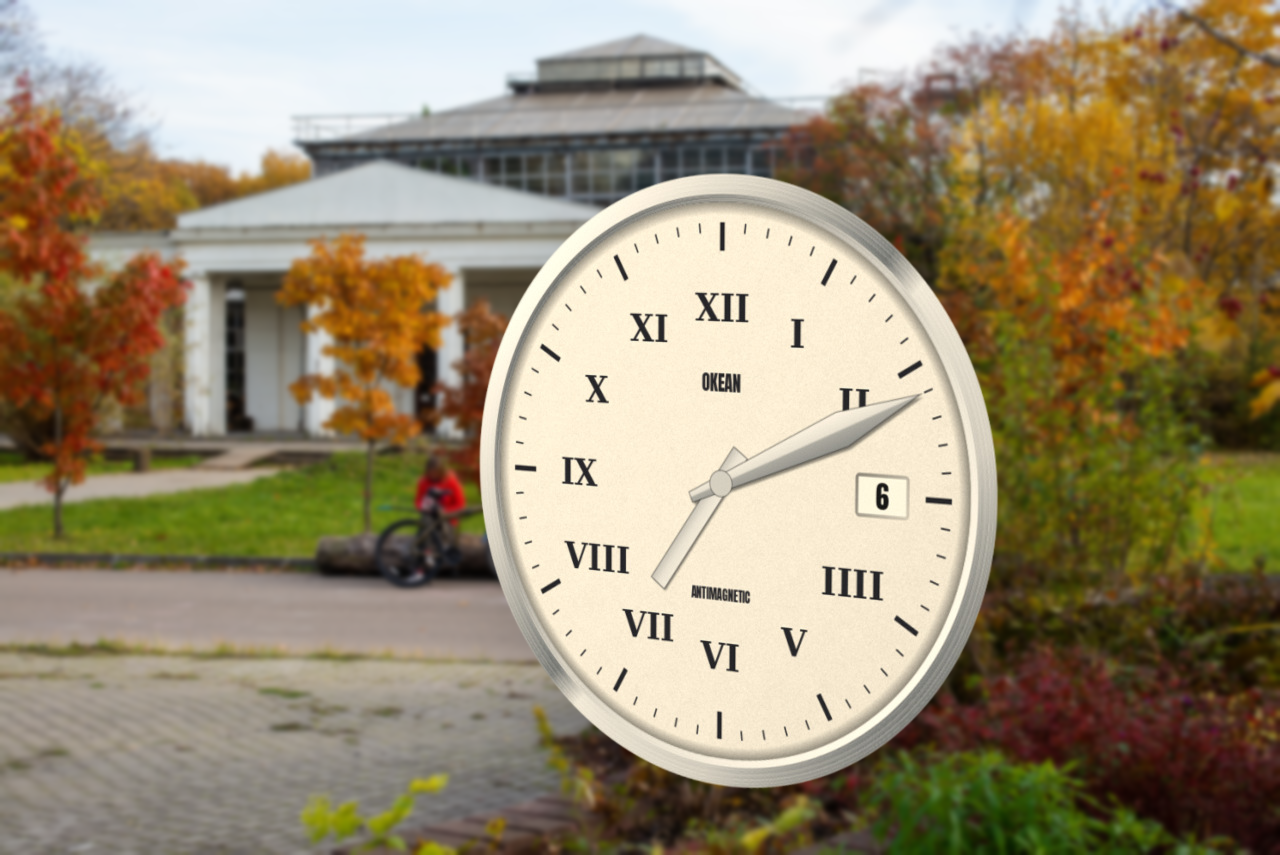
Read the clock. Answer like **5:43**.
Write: **7:11**
